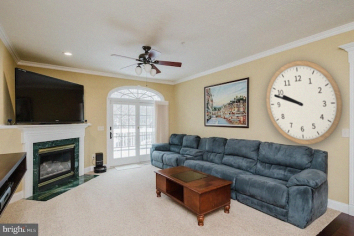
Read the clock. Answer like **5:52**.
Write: **9:48**
